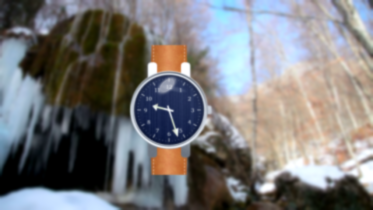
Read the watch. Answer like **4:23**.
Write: **9:27**
